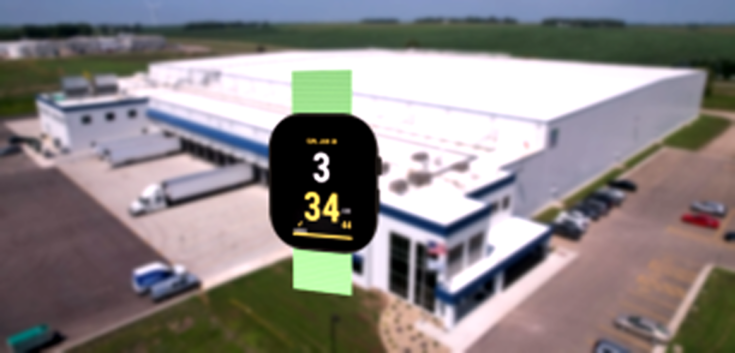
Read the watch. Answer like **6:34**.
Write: **3:34**
